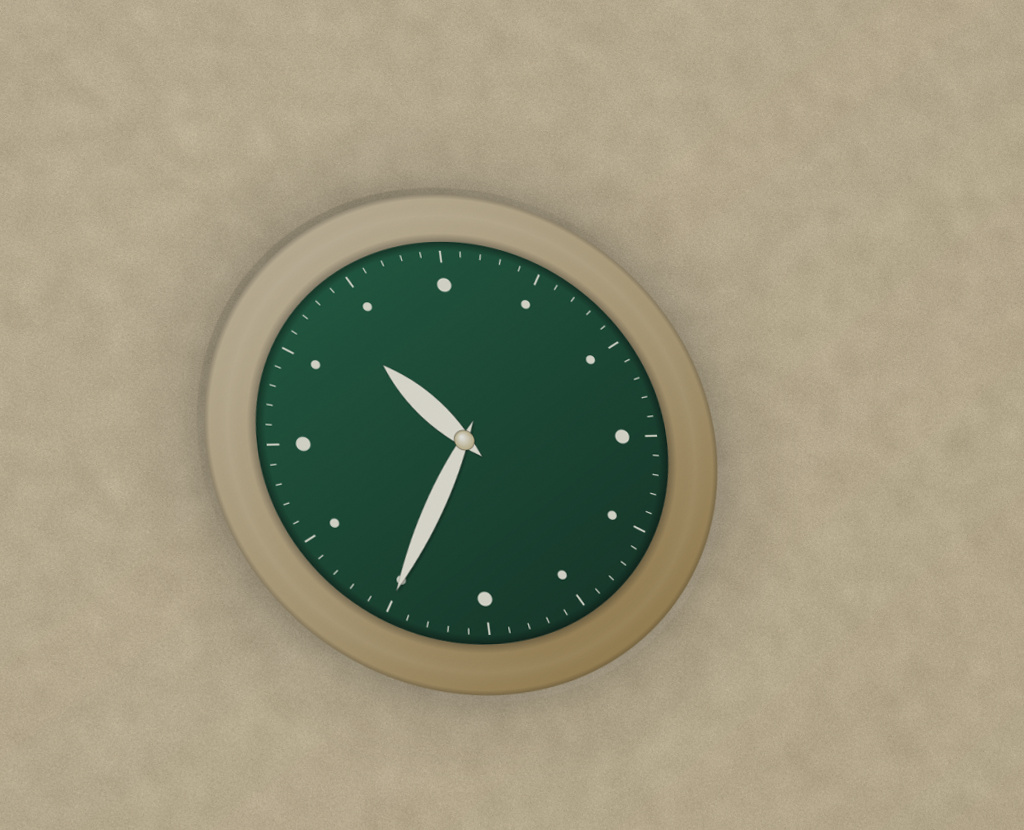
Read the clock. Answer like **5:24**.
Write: **10:35**
